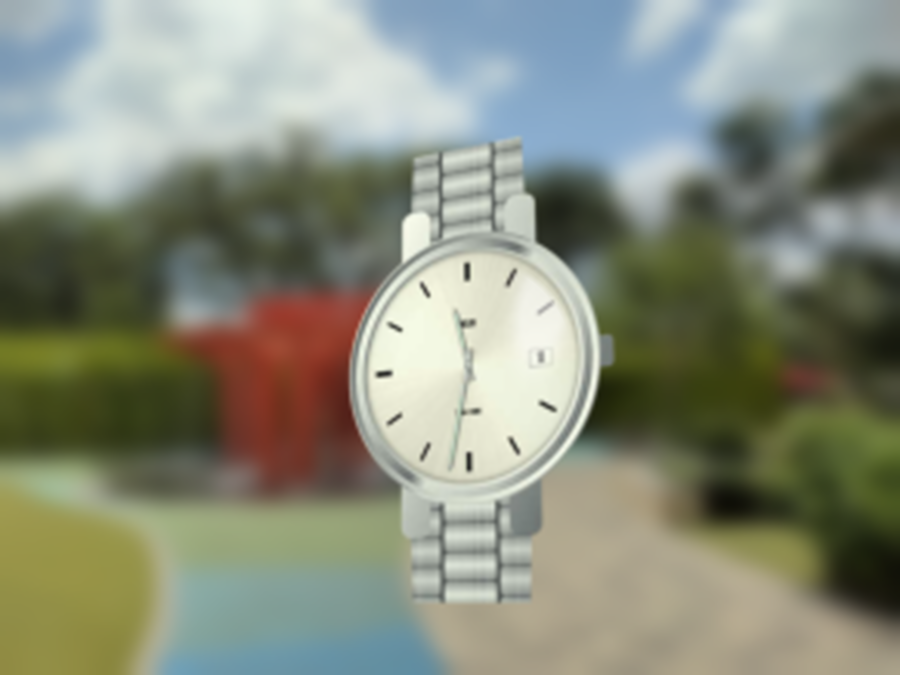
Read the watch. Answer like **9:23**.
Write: **11:32**
